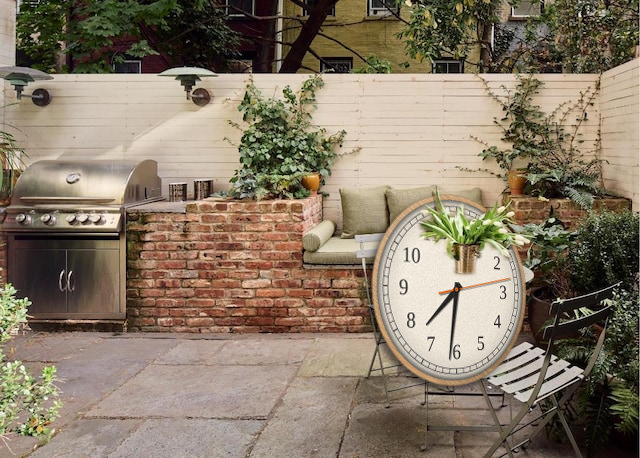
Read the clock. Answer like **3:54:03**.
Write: **7:31:13**
